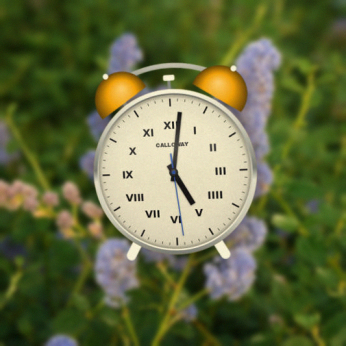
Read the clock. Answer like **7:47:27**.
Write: **5:01:29**
